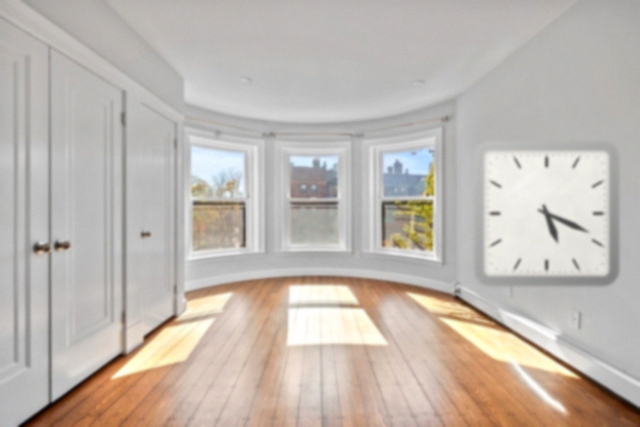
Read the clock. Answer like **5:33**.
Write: **5:19**
